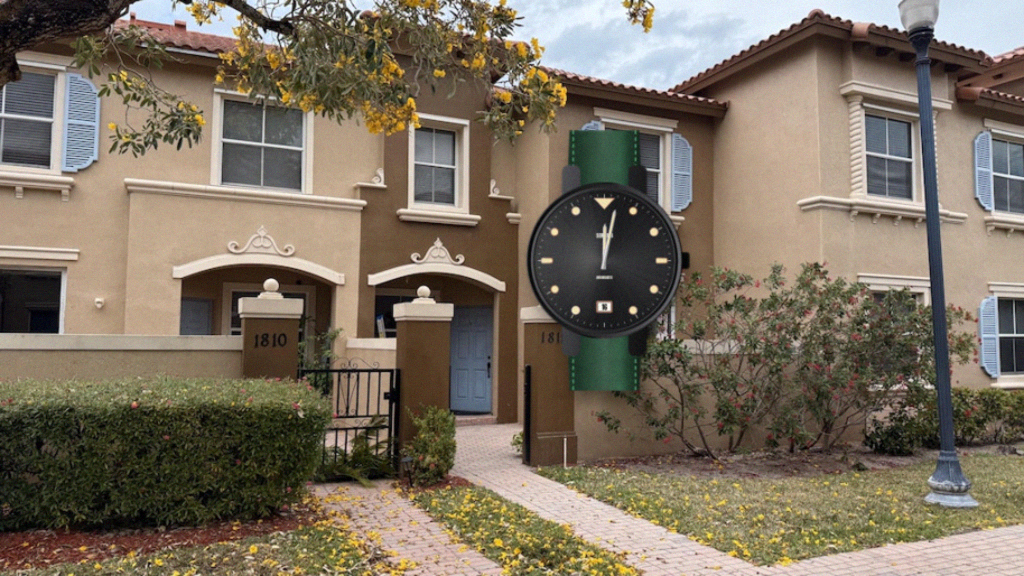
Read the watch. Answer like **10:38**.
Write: **12:02**
